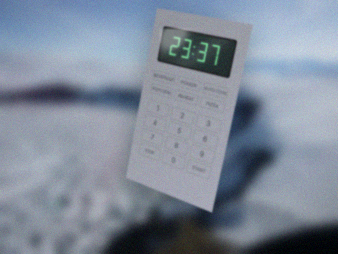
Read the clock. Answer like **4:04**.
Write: **23:37**
